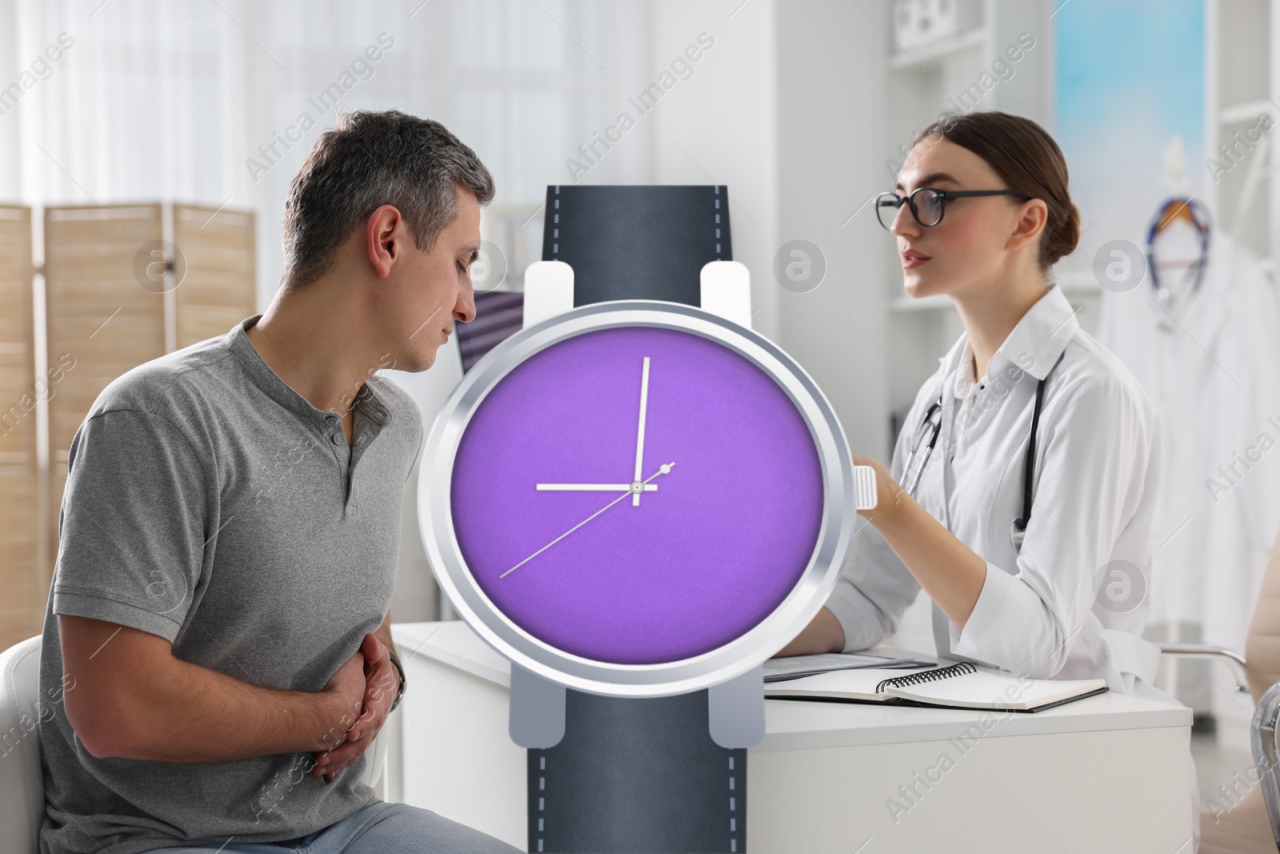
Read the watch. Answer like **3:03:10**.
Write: **9:00:39**
